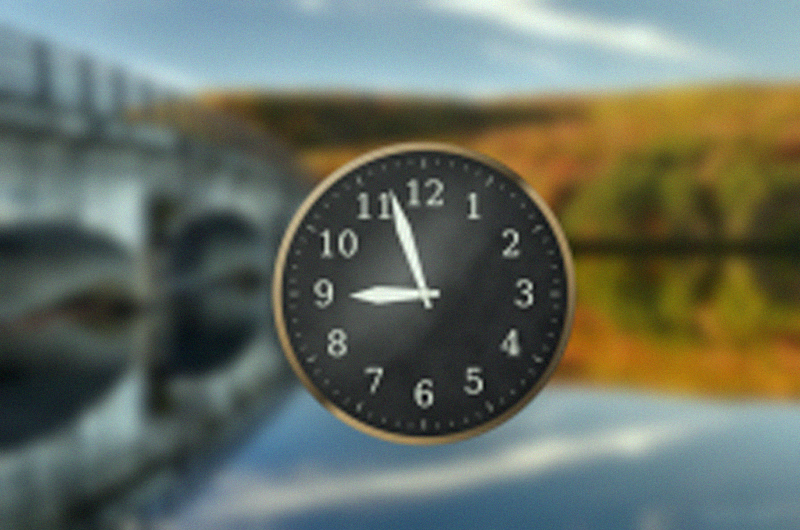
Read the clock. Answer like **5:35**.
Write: **8:57**
